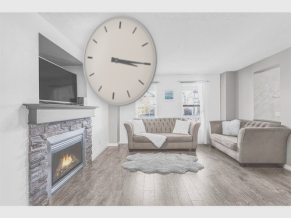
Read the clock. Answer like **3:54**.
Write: **3:15**
